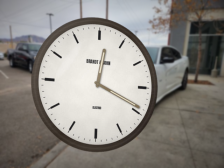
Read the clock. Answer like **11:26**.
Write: **12:19**
